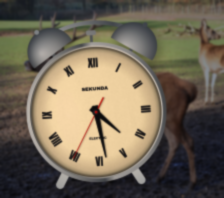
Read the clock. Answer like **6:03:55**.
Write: **4:28:35**
